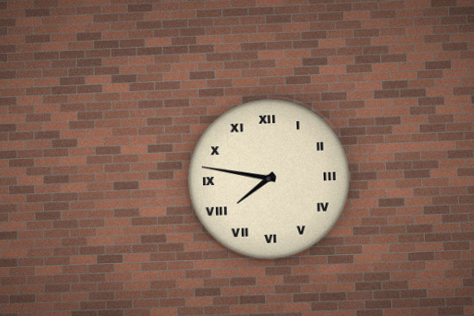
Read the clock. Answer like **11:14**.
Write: **7:47**
